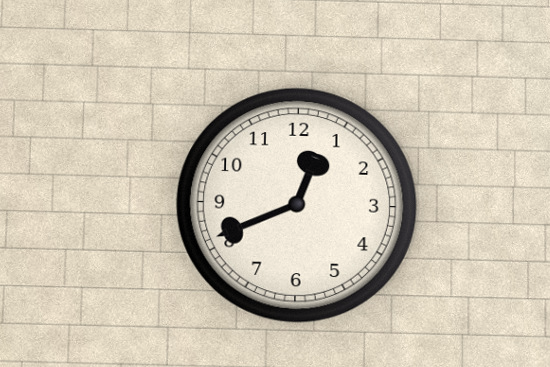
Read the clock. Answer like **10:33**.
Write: **12:41**
